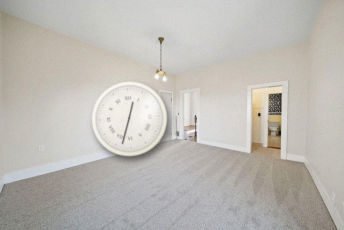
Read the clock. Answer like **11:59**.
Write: **12:33**
